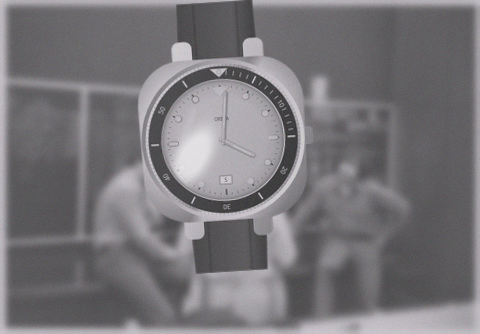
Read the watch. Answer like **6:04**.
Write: **4:01**
